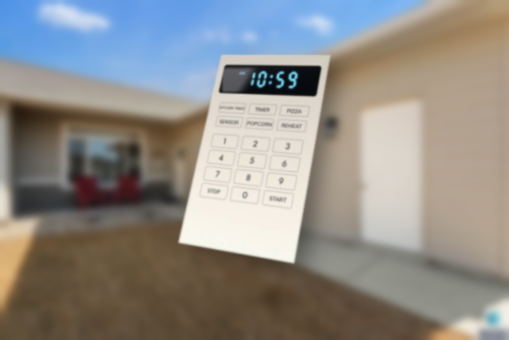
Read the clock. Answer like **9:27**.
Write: **10:59**
